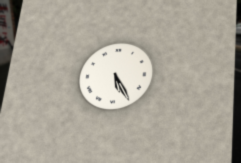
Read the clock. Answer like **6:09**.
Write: **5:25**
